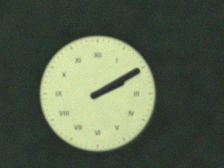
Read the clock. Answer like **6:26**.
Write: **2:10**
